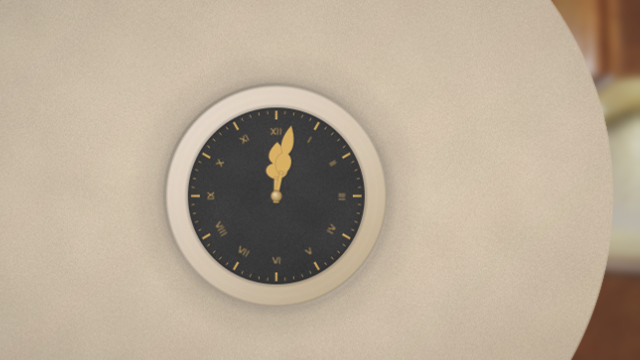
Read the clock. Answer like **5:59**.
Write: **12:02**
